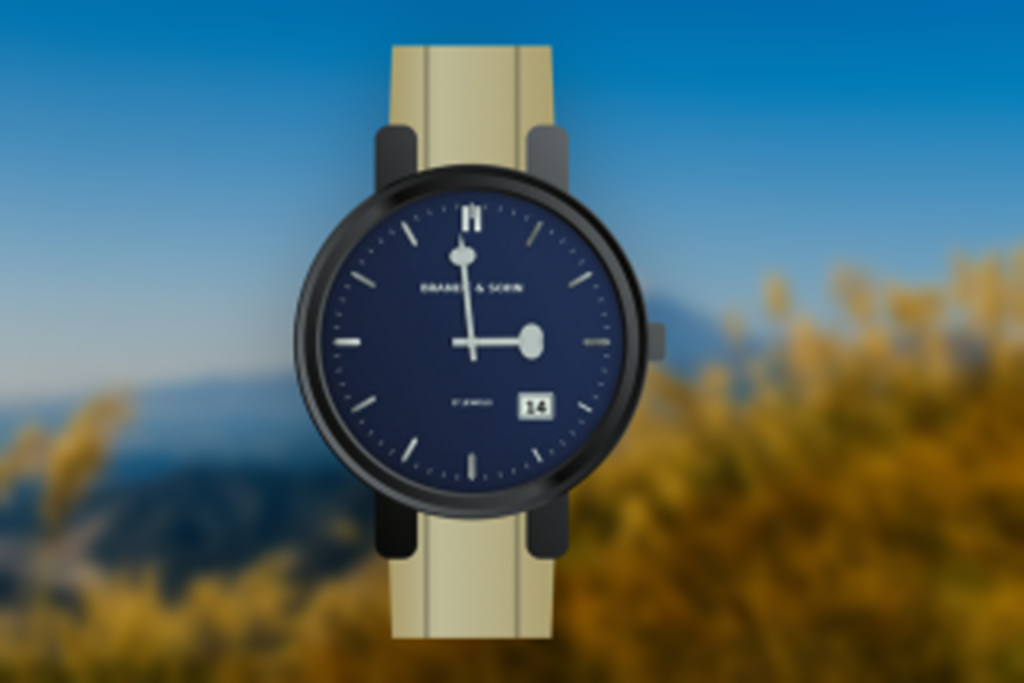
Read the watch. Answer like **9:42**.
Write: **2:59**
